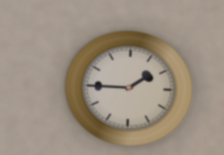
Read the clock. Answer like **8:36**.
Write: **1:45**
